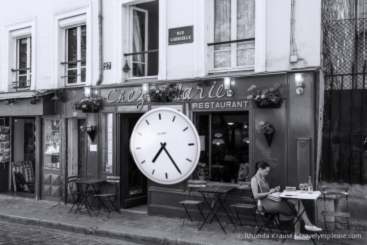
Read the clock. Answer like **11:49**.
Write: **7:25**
